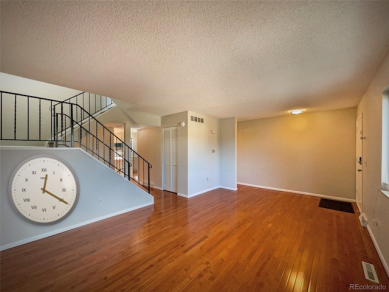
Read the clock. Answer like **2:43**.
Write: **12:20**
